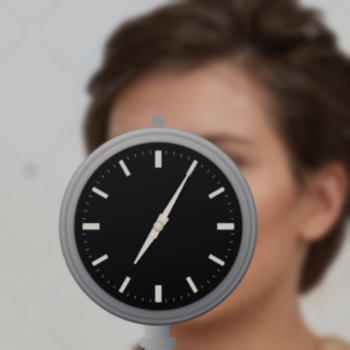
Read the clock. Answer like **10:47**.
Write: **7:05**
